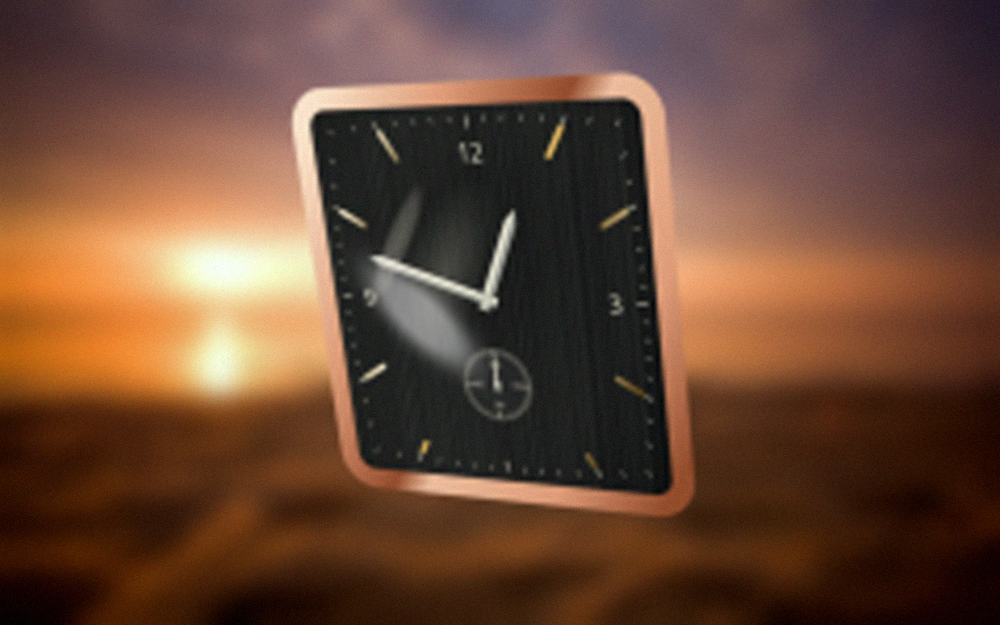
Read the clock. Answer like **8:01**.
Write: **12:48**
